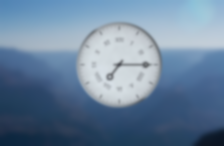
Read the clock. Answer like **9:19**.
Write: **7:15**
